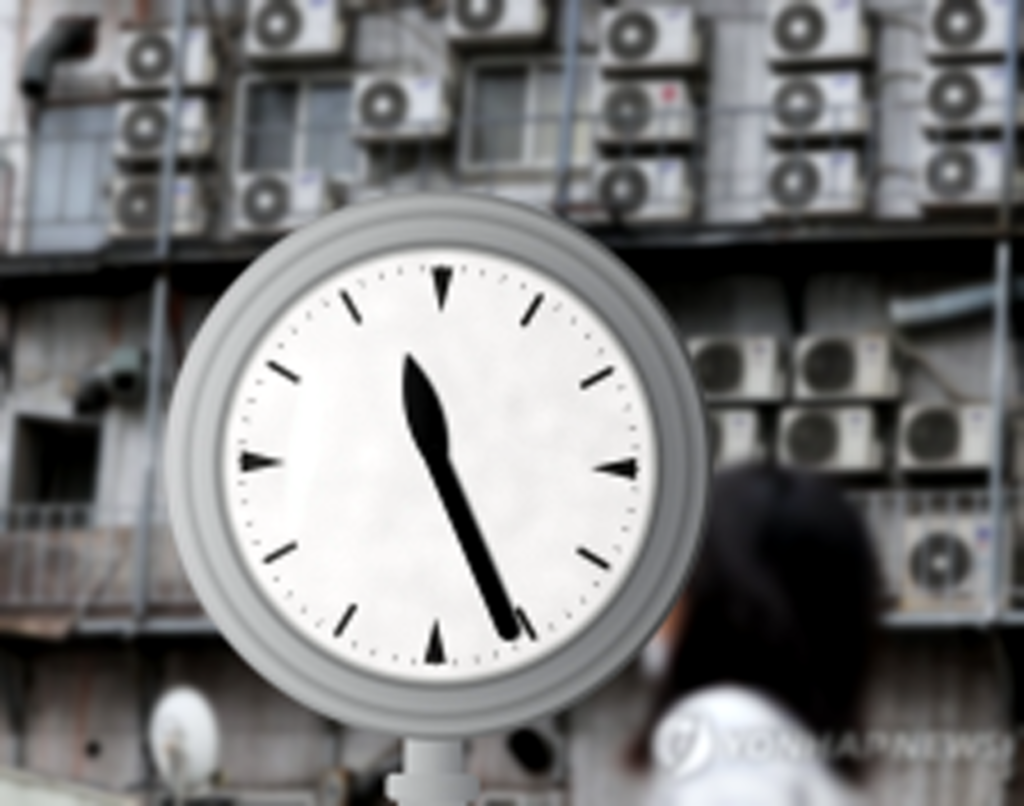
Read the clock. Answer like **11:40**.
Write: **11:26**
